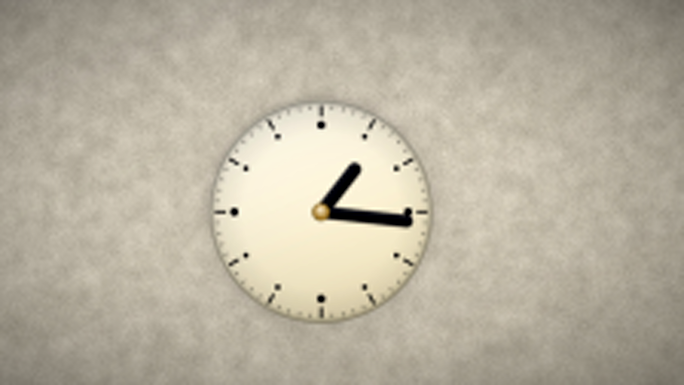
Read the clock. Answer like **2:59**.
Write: **1:16**
